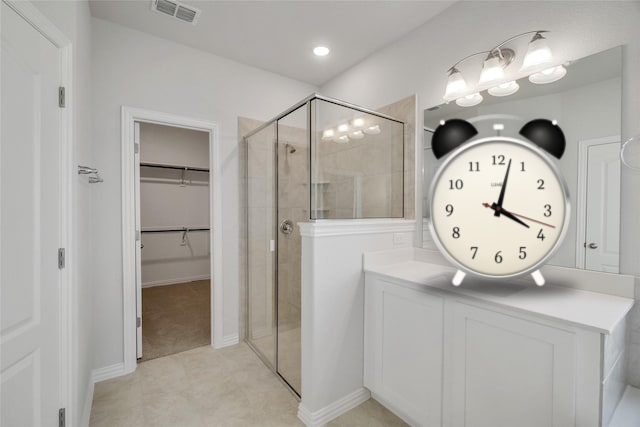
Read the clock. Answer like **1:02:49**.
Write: **4:02:18**
